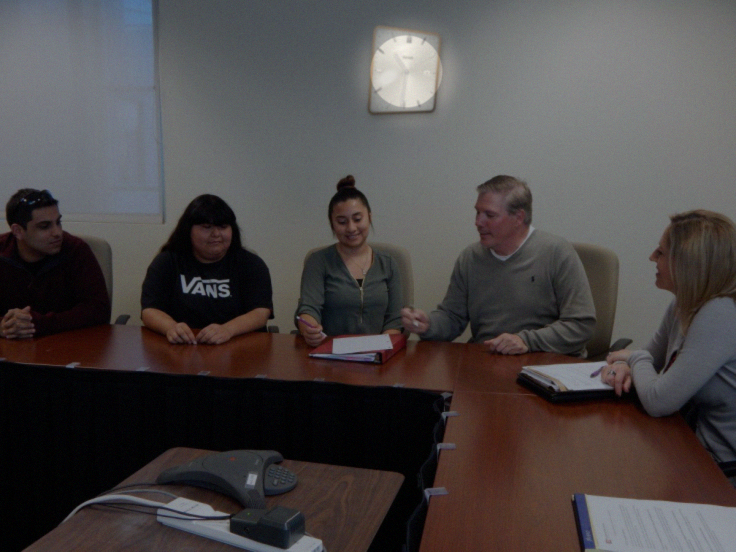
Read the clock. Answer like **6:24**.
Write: **10:31**
